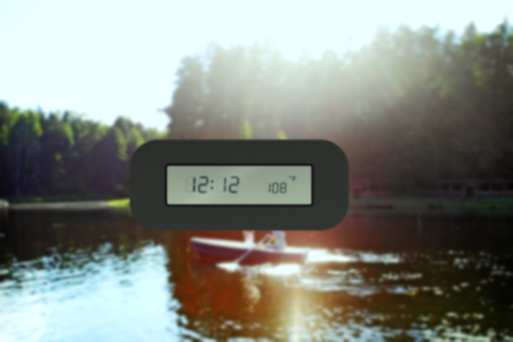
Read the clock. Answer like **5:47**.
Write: **12:12**
